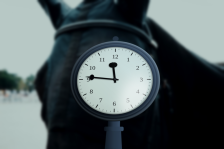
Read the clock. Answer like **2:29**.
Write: **11:46**
